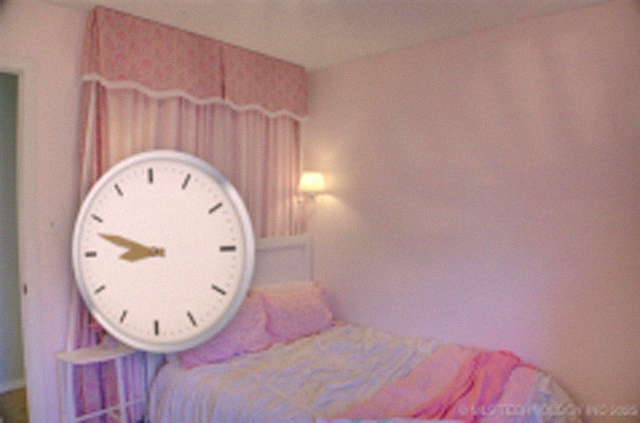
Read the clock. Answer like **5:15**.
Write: **8:48**
